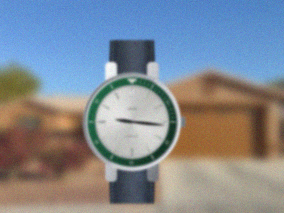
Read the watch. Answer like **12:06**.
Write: **9:16**
